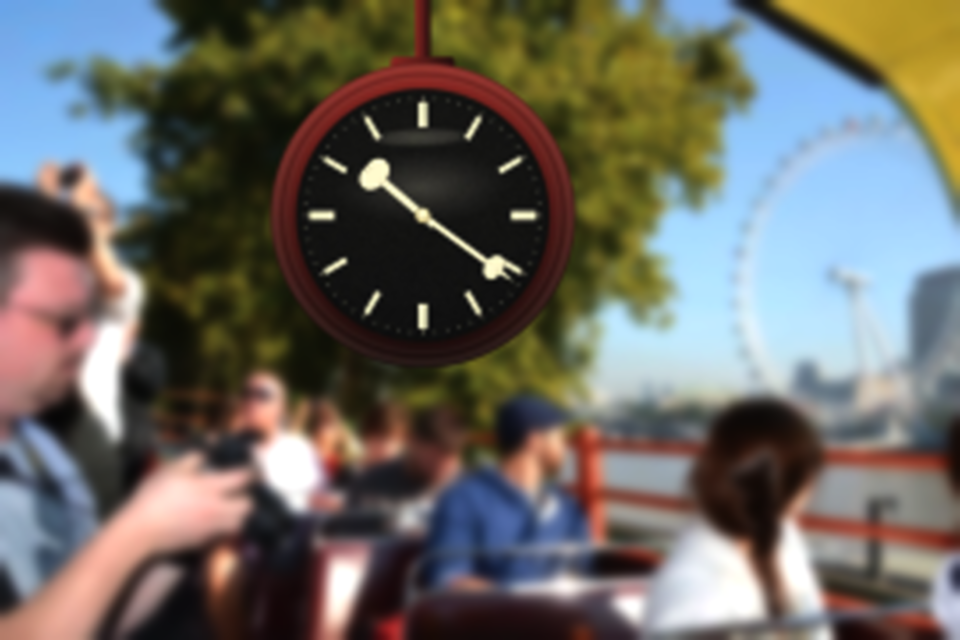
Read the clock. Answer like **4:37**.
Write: **10:21**
